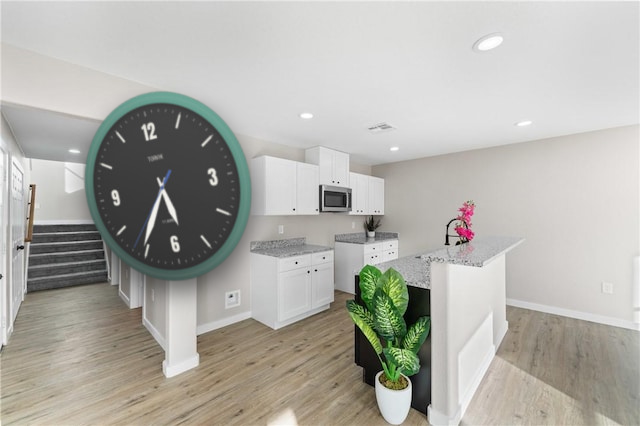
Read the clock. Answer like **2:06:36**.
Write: **5:35:37**
